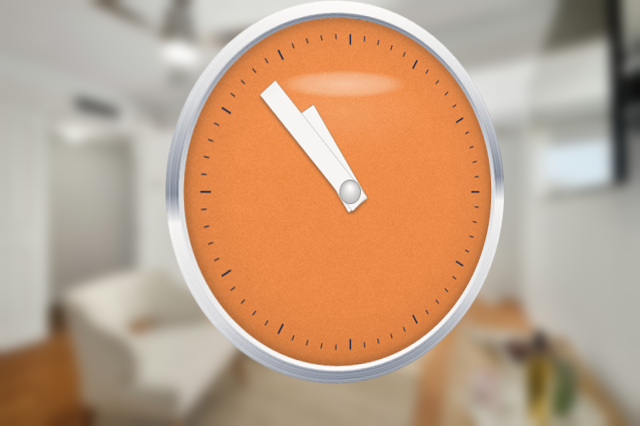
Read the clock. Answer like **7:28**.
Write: **10:53**
